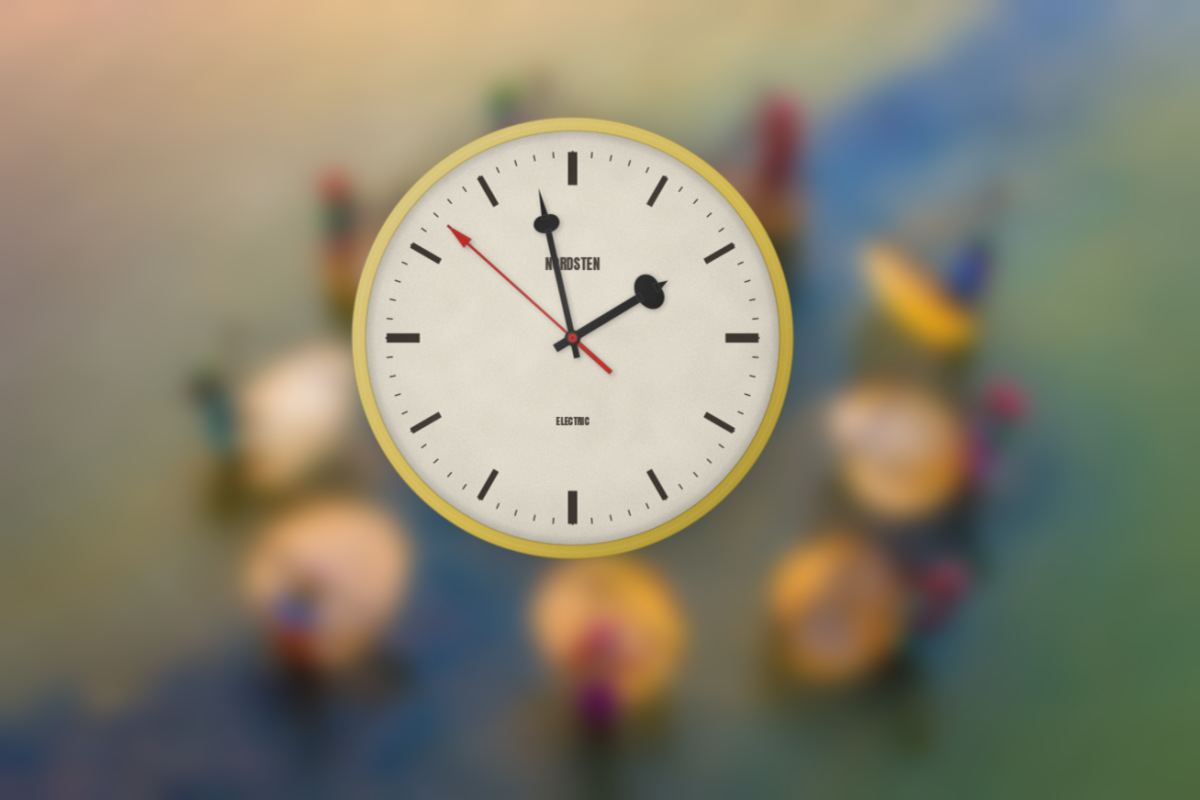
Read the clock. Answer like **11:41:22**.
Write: **1:57:52**
